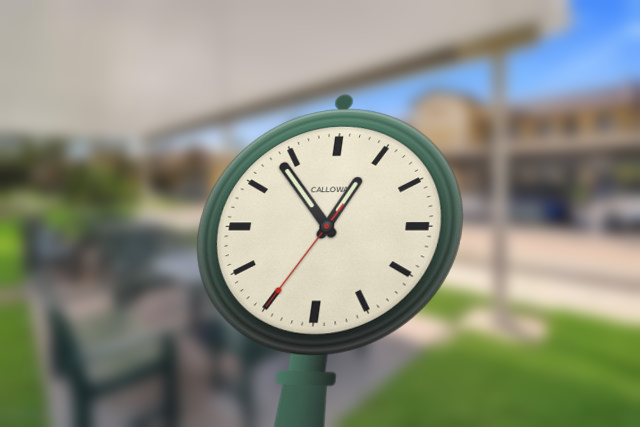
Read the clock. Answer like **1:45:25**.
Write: **12:53:35**
